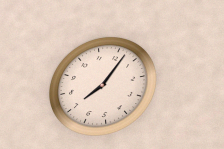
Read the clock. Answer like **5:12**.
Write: **7:02**
